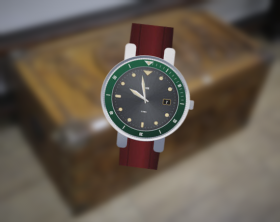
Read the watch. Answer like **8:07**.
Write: **9:58**
